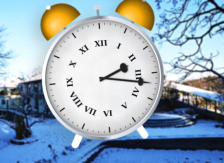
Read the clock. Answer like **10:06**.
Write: **2:17**
